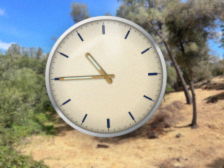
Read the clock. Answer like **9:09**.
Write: **10:45**
